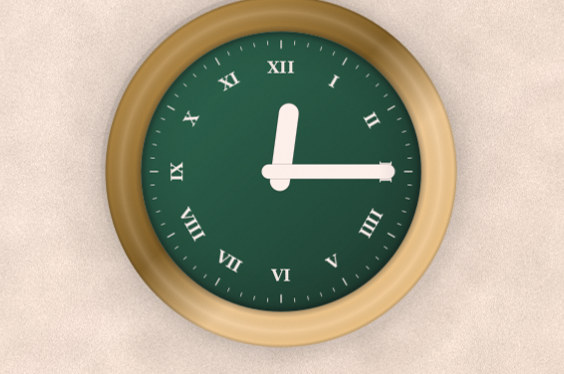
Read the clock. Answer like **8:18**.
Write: **12:15**
